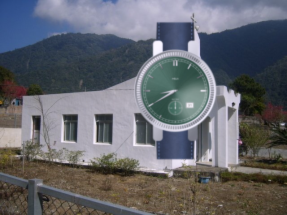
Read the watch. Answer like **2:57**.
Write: **8:40**
